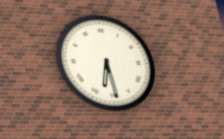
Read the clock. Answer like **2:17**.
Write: **6:29**
